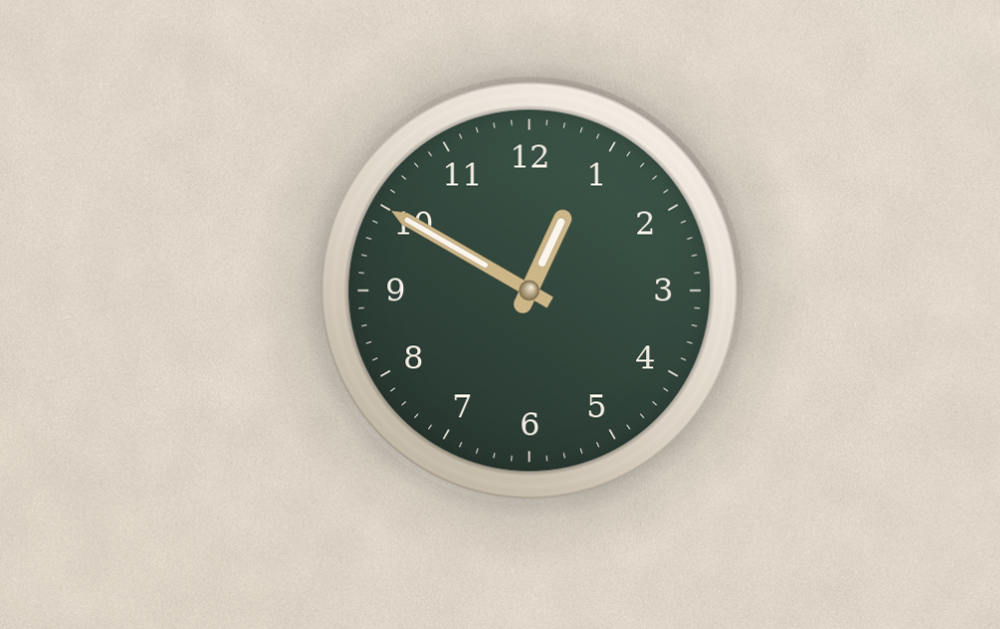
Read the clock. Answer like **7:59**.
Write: **12:50**
